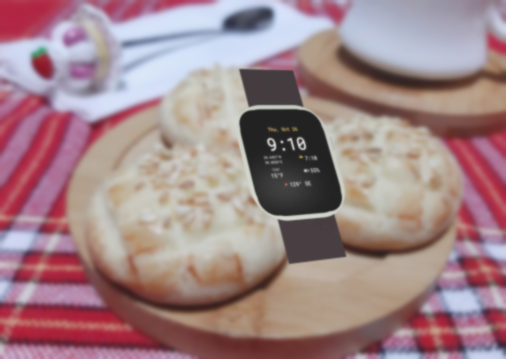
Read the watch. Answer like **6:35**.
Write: **9:10**
